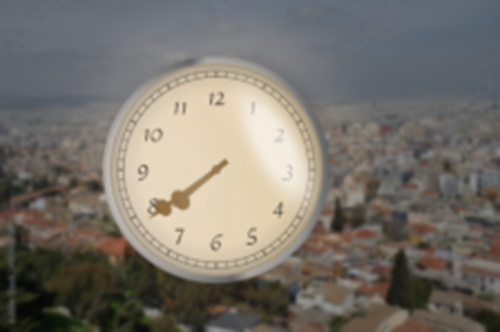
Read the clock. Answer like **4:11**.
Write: **7:39**
